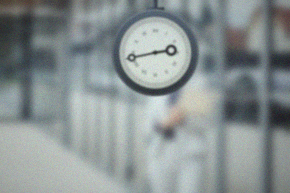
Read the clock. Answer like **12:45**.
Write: **2:43**
